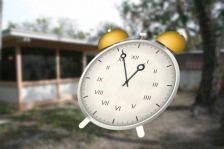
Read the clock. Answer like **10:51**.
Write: **12:56**
